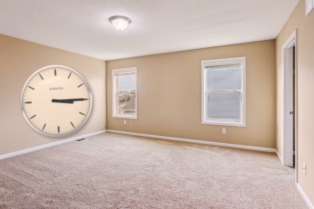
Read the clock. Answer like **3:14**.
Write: **3:15**
